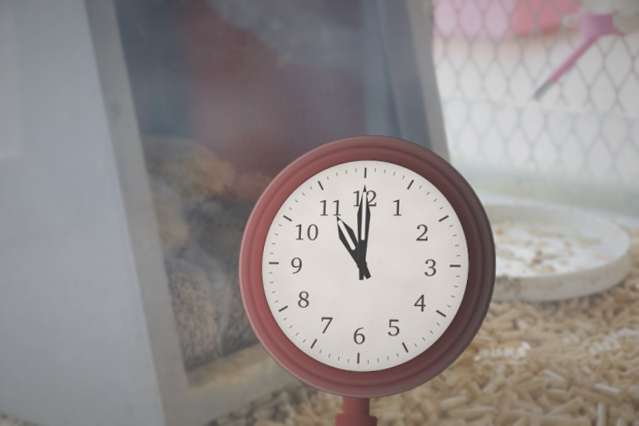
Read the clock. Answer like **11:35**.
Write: **11:00**
